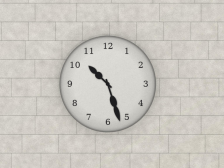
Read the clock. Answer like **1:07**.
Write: **10:27**
